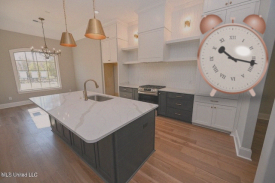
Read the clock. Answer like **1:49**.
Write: **10:17**
